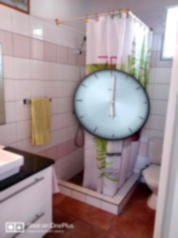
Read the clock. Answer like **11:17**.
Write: **6:01**
